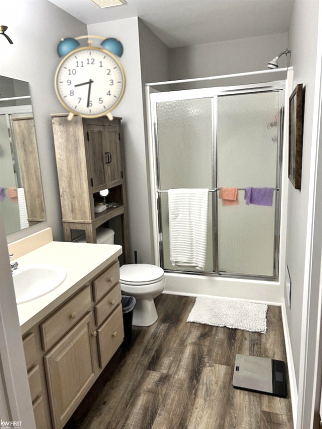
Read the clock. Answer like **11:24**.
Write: **8:31**
